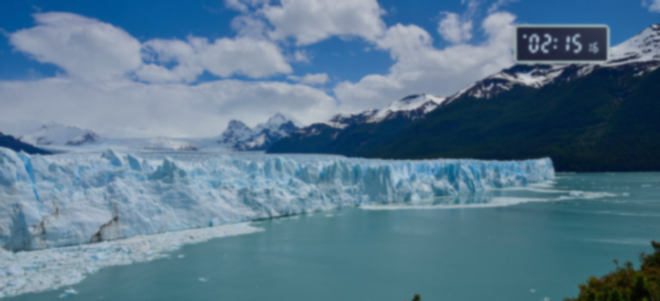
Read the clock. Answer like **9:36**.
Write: **2:15**
